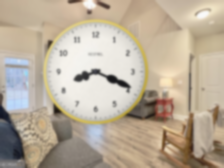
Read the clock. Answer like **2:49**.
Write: **8:19**
